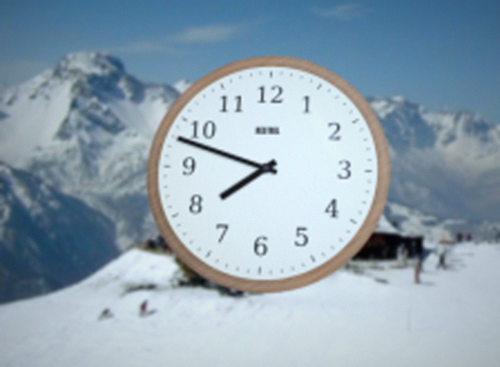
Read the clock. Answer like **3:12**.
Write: **7:48**
